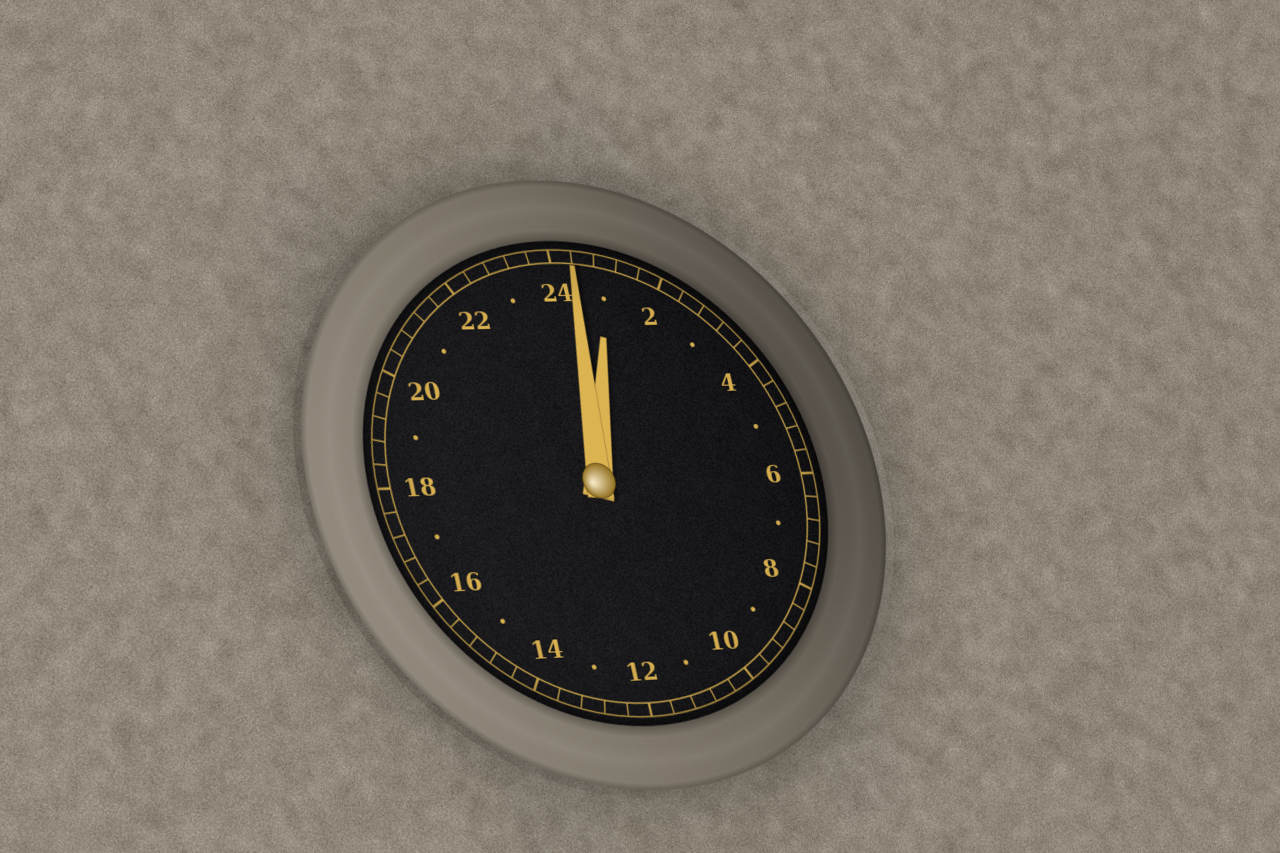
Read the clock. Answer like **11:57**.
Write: **1:01**
